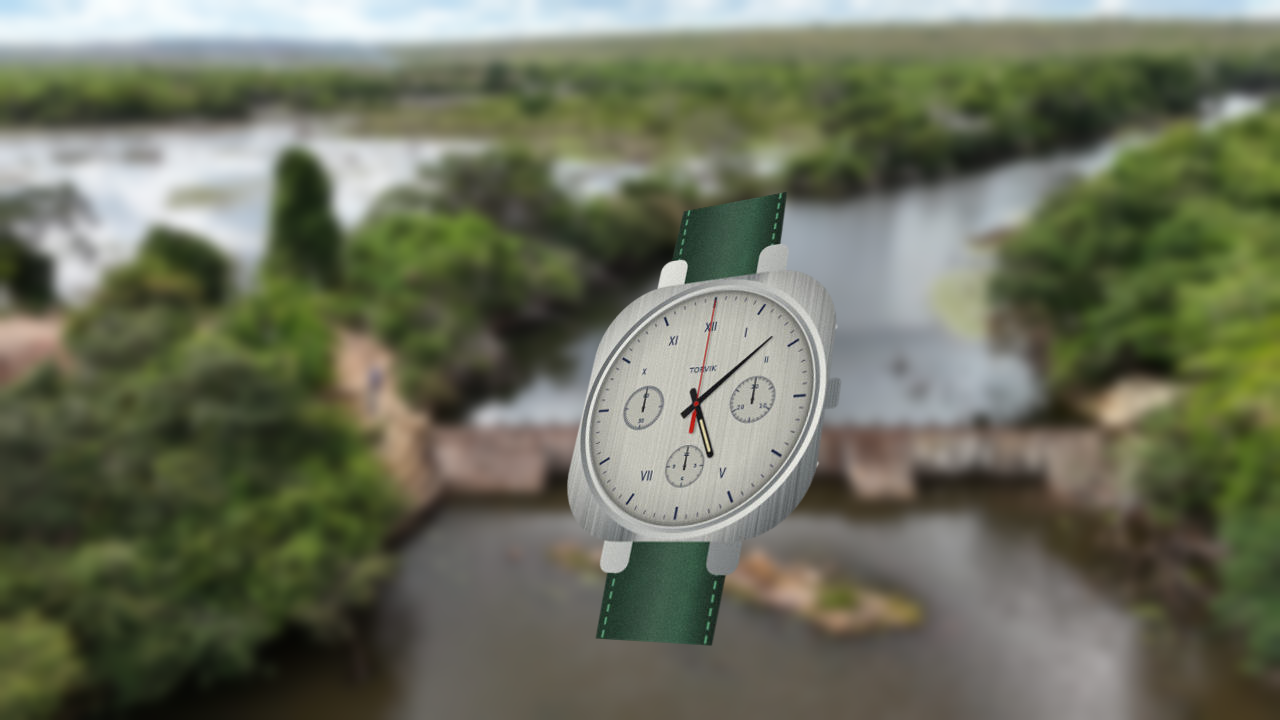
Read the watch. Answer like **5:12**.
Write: **5:08**
